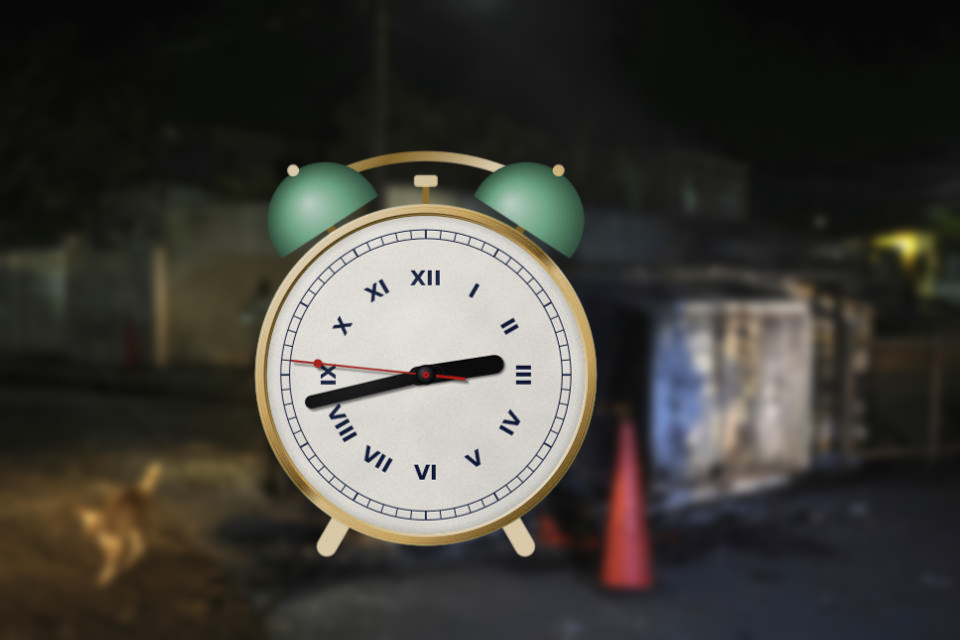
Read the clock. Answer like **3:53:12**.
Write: **2:42:46**
